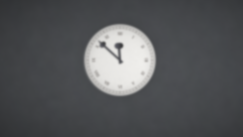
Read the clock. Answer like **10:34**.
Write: **11:52**
